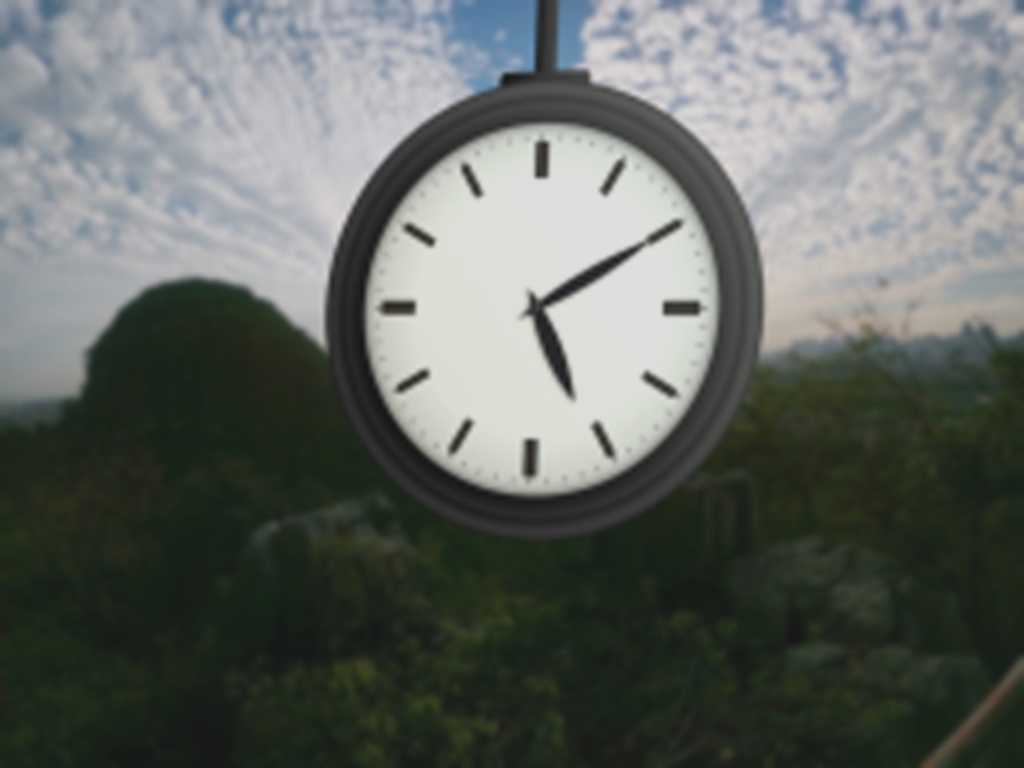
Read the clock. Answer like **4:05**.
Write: **5:10**
